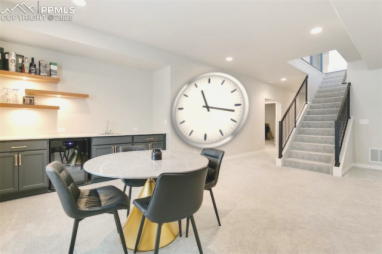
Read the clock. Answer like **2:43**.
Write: **11:17**
